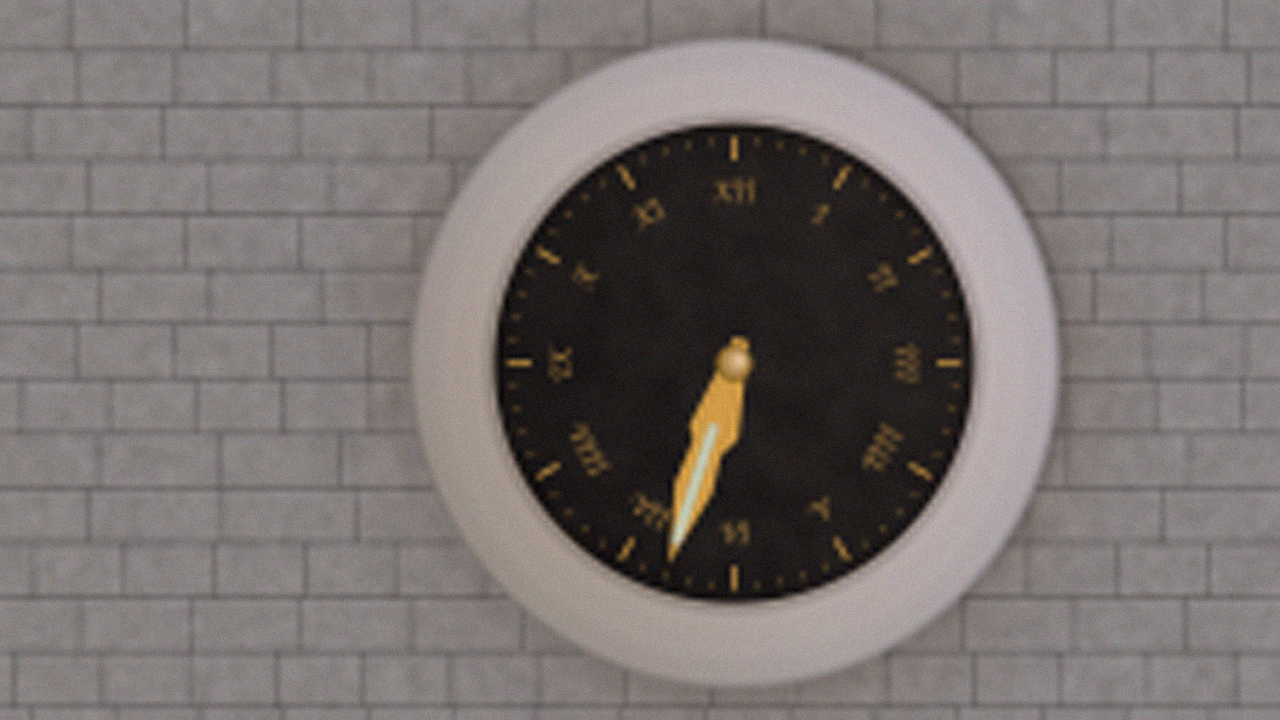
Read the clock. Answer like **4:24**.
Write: **6:33**
